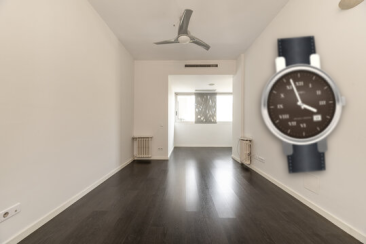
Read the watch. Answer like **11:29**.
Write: **3:57**
